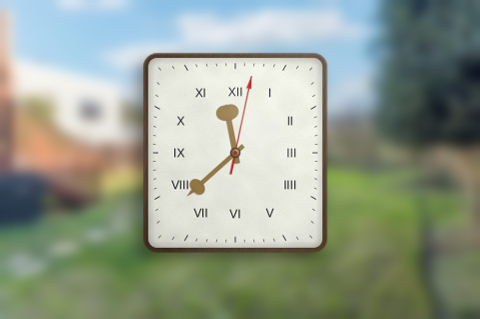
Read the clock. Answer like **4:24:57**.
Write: **11:38:02**
